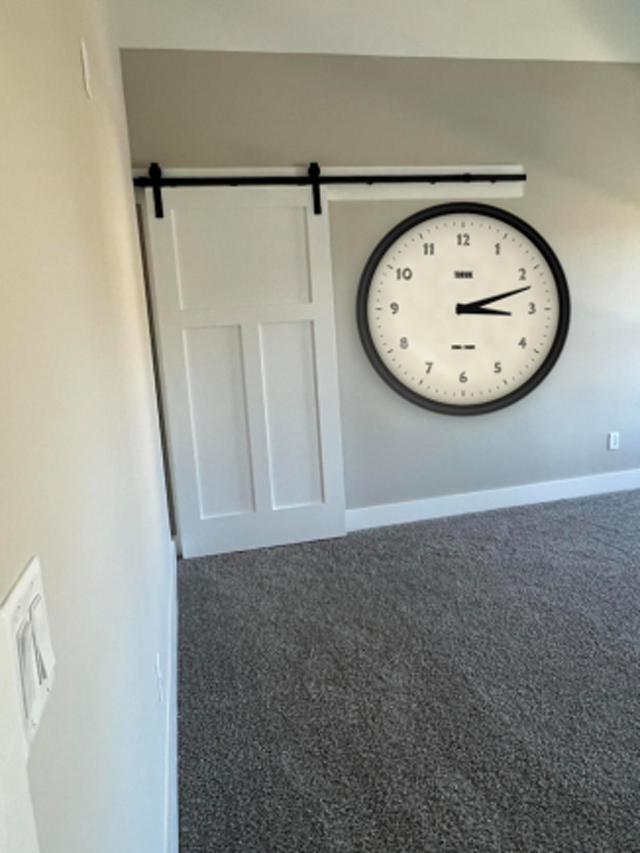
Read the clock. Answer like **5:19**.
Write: **3:12**
